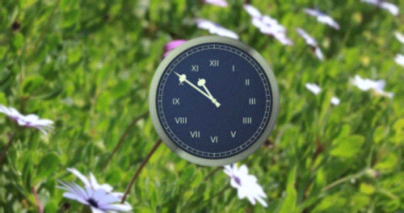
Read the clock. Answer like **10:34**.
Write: **10:51**
